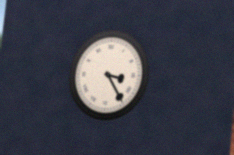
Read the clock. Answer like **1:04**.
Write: **3:24**
